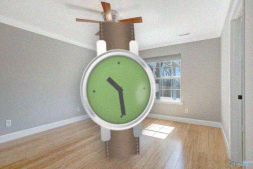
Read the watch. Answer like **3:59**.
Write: **10:29**
